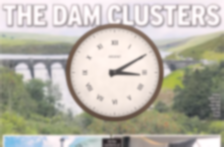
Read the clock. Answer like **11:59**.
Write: **3:10**
